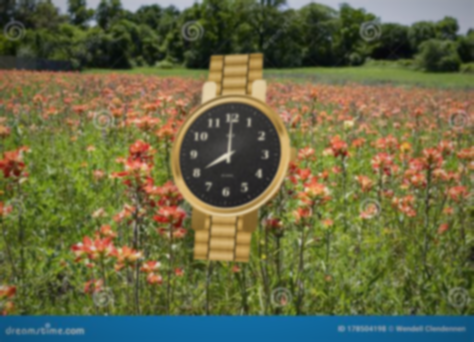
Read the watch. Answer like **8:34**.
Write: **8:00**
